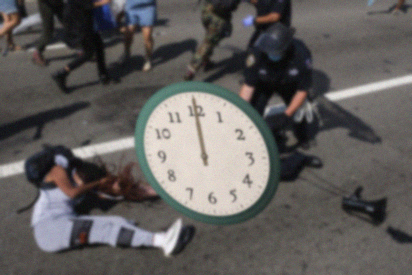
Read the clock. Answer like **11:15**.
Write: **12:00**
